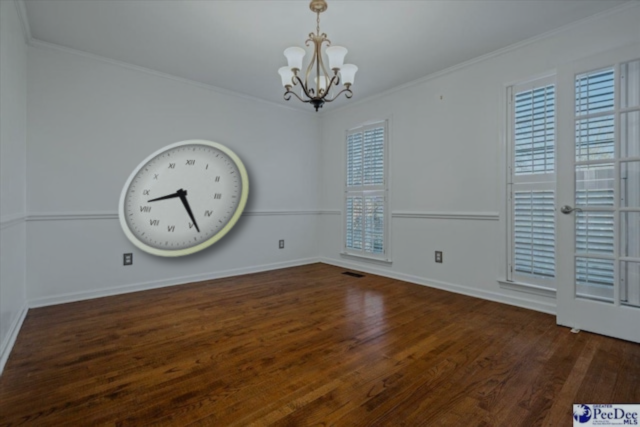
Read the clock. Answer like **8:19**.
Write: **8:24**
